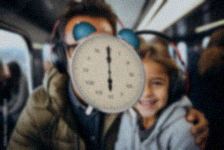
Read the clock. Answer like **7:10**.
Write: **6:00**
